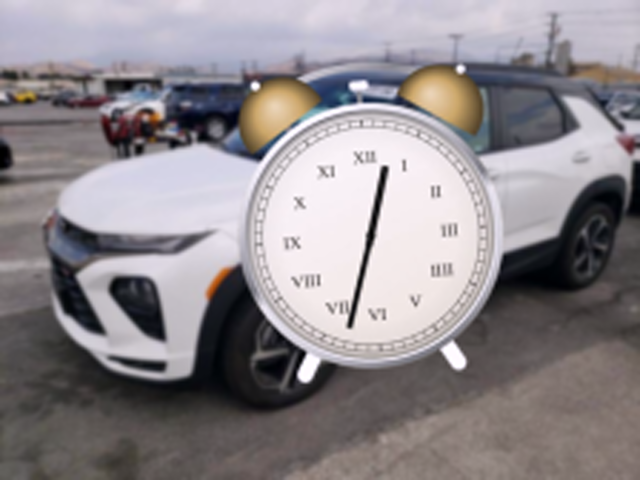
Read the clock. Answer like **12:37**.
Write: **12:33**
